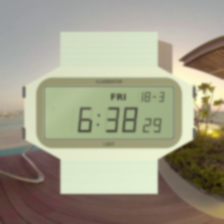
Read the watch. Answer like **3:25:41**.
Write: **6:38:29**
